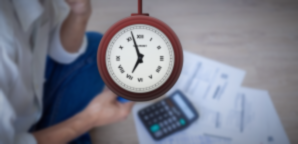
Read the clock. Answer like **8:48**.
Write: **6:57**
